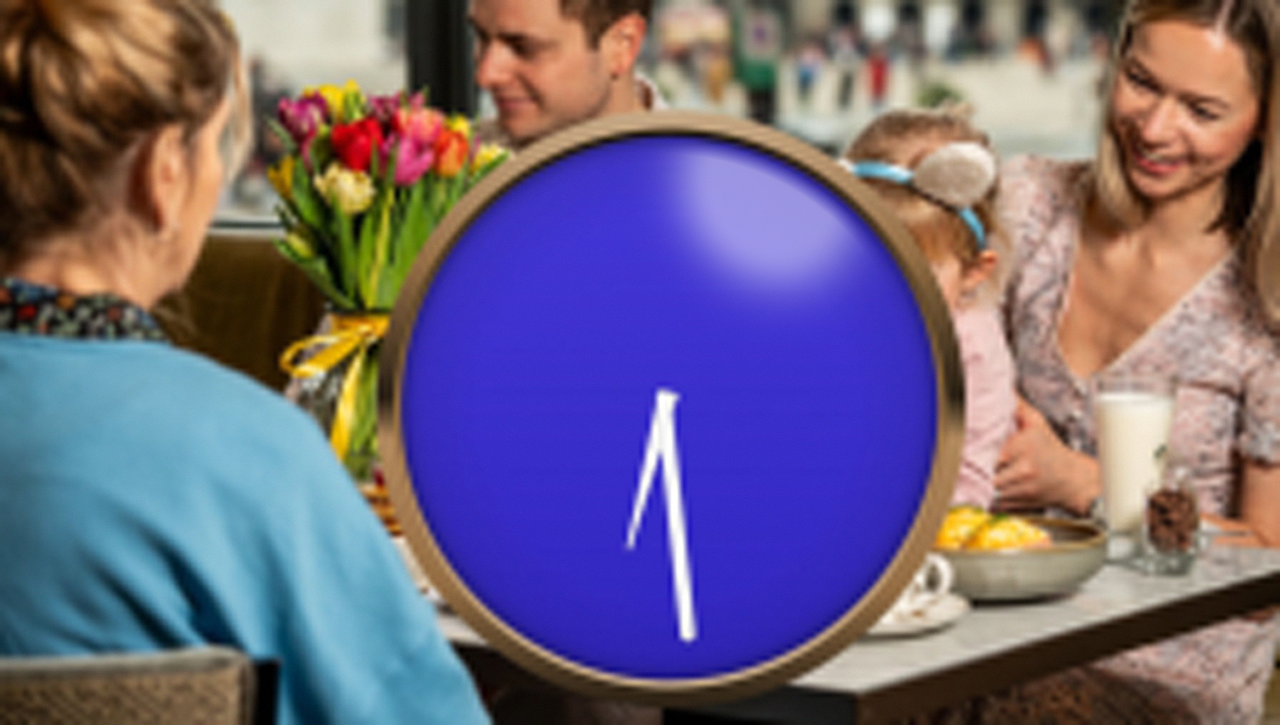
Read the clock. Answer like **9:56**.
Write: **6:29**
